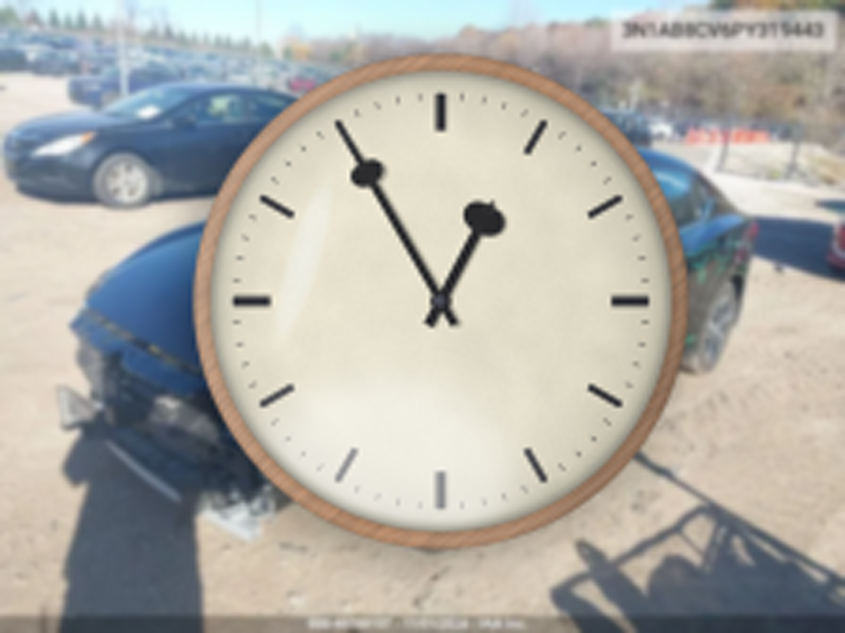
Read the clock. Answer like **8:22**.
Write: **12:55**
